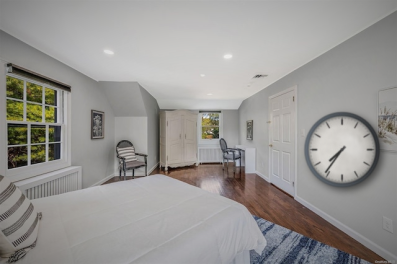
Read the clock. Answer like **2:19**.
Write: **7:36**
